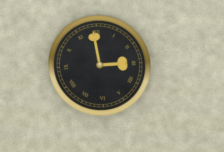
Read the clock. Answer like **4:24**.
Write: **2:59**
